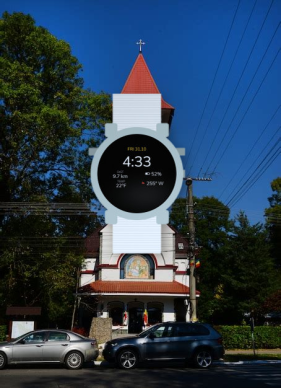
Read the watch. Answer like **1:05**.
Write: **4:33**
